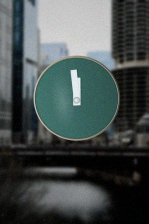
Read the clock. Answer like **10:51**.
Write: **11:59**
